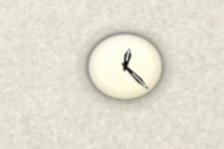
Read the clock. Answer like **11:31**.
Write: **12:23**
